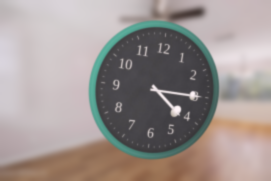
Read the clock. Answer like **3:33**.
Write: **4:15**
